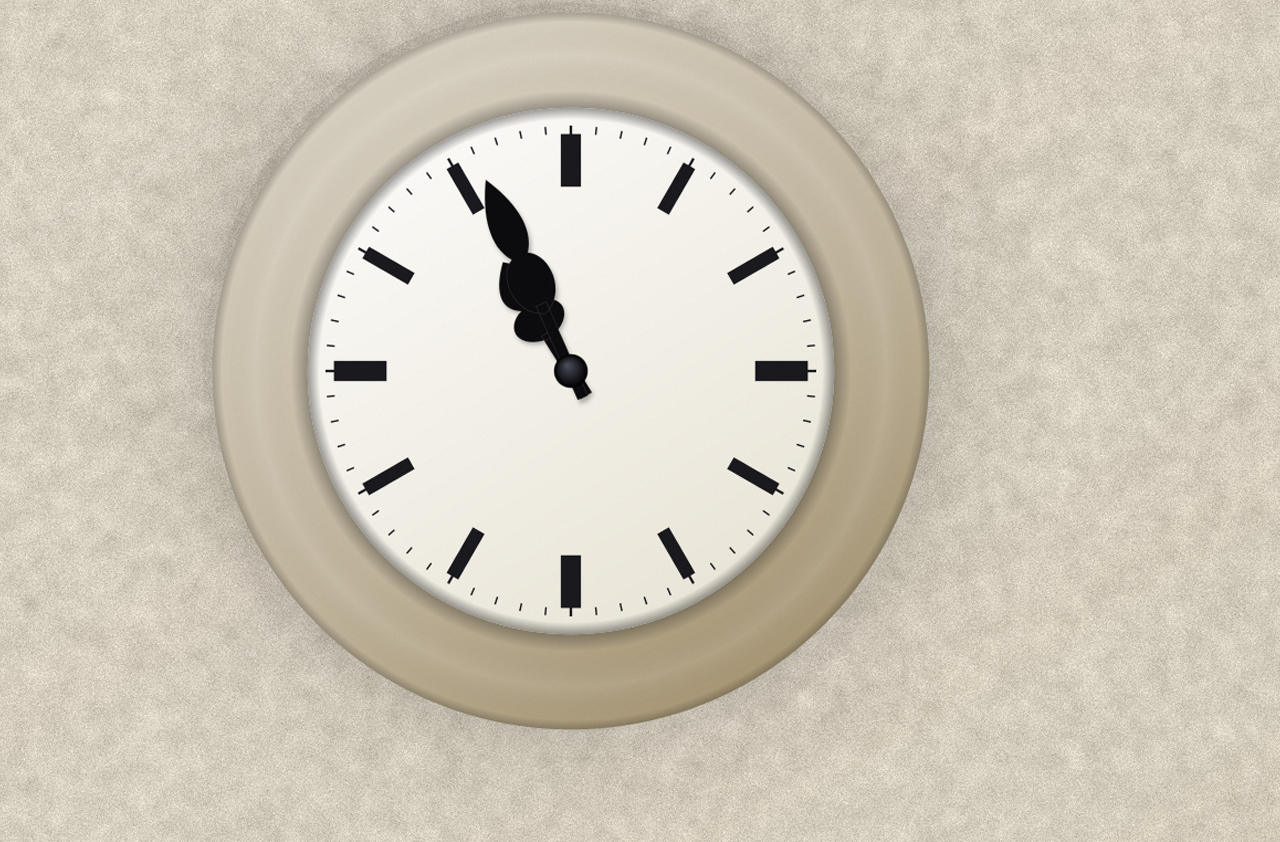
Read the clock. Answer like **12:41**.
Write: **10:56**
